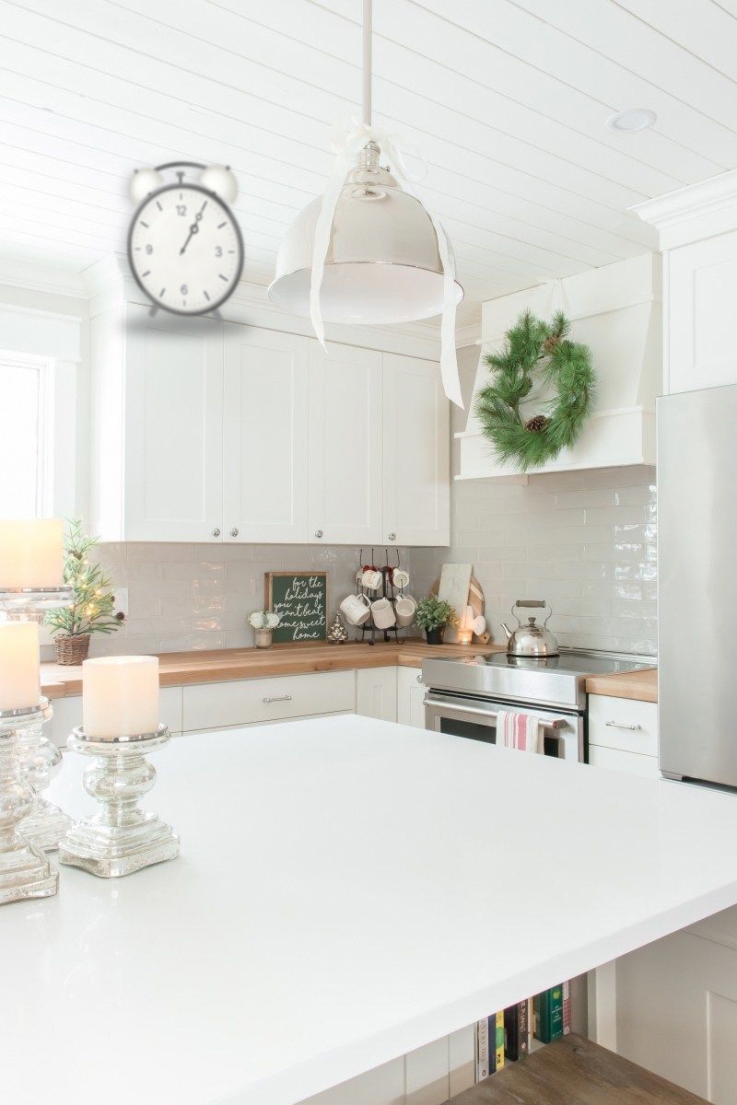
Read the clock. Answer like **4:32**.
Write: **1:05**
